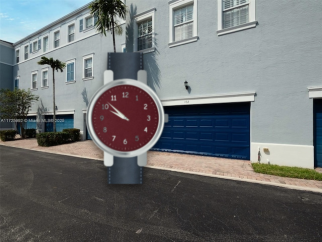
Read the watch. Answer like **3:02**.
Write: **9:52**
